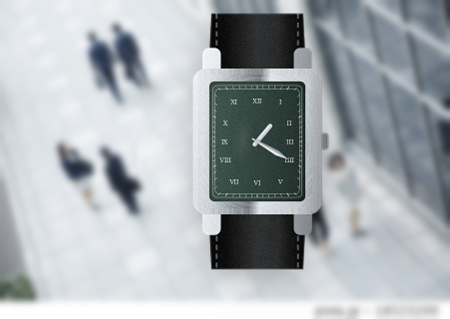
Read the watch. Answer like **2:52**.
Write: **1:20**
